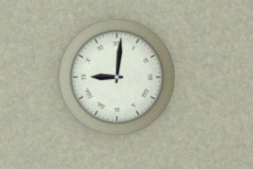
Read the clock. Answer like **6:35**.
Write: **9:01**
